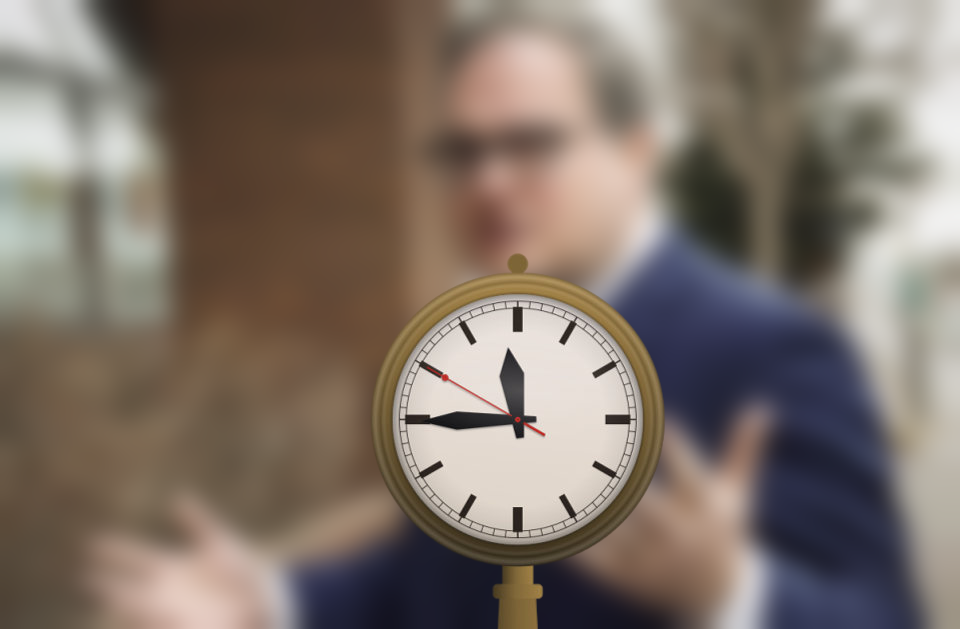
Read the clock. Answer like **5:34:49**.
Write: **11:44:50**
